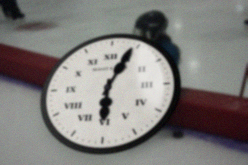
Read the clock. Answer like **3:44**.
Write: **6:04**
